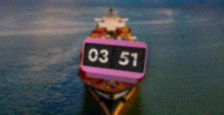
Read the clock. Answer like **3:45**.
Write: **3:51**
